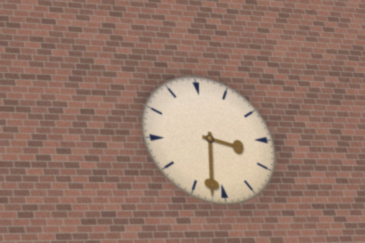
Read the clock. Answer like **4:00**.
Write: **3:32**
